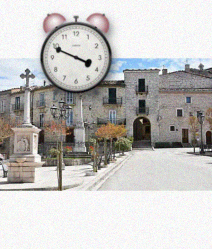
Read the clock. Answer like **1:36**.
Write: **3:49**
